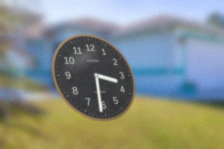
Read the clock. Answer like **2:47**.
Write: **3:31**
